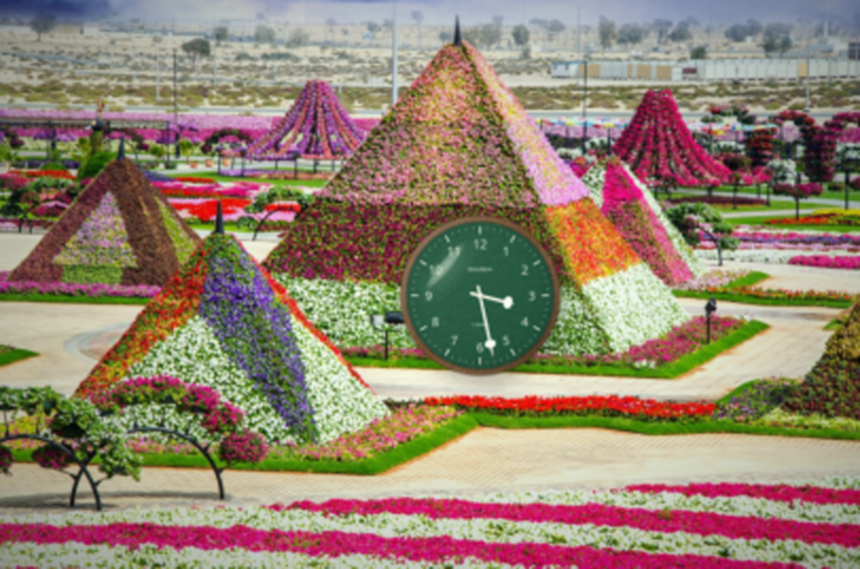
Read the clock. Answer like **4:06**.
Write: **3:28**
